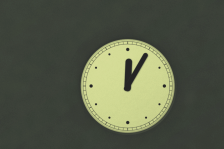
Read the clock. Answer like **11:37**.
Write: **12:05**
